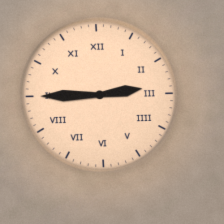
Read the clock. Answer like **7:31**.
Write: **2:45**
